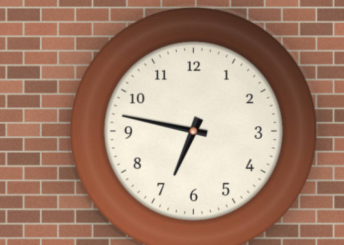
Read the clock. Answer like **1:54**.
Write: **6:47**
